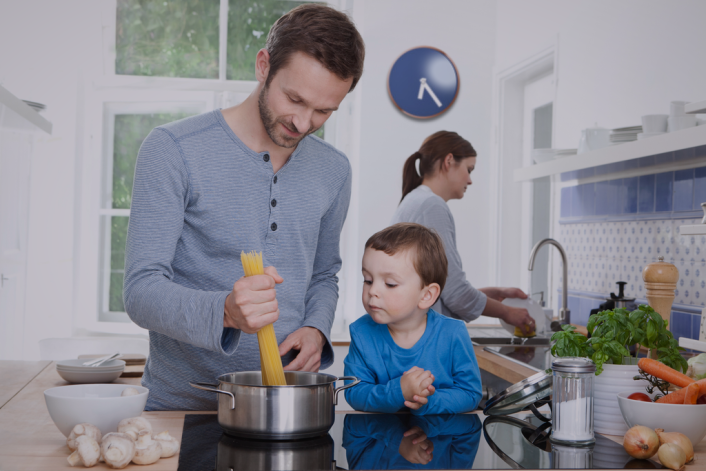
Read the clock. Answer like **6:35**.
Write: **6:24**
